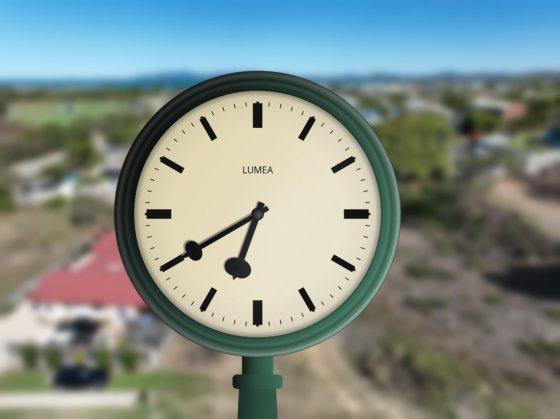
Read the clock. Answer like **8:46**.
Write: **6:40**
